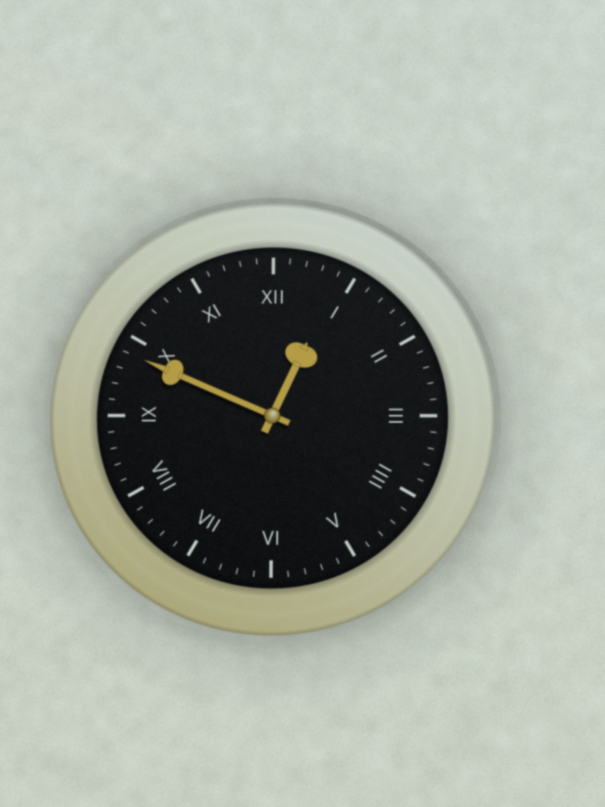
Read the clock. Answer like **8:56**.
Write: **12:49**
